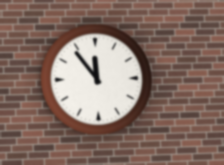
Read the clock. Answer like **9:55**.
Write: **11:54**
